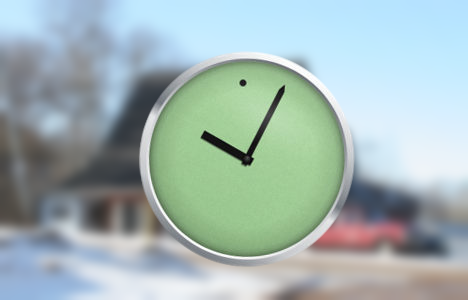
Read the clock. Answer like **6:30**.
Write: **10:05**
